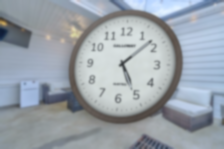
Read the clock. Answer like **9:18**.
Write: **5:08**
